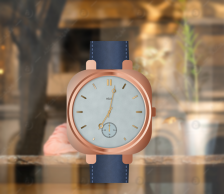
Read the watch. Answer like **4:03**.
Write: **7:02**
